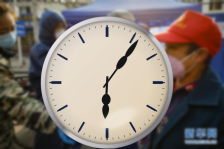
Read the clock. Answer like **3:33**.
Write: **6:06**
